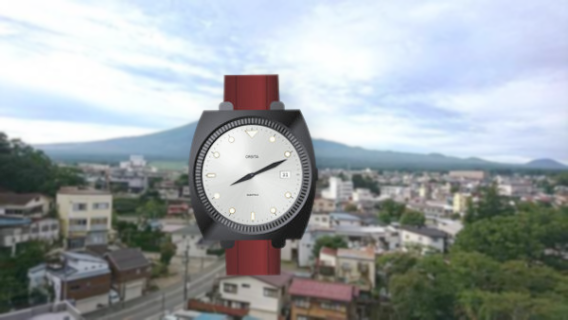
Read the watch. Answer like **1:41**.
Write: **8:11**
